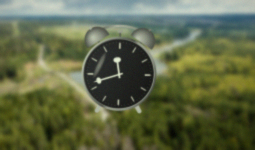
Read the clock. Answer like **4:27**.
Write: **11:42**
